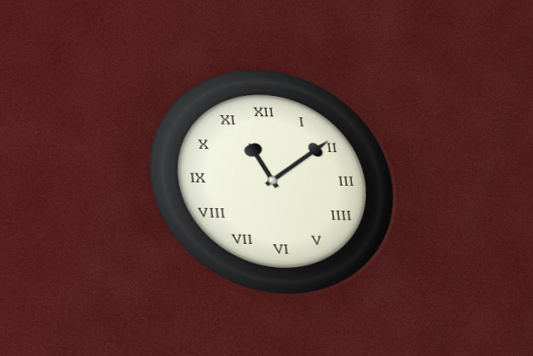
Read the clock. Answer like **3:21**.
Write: **11:09**
